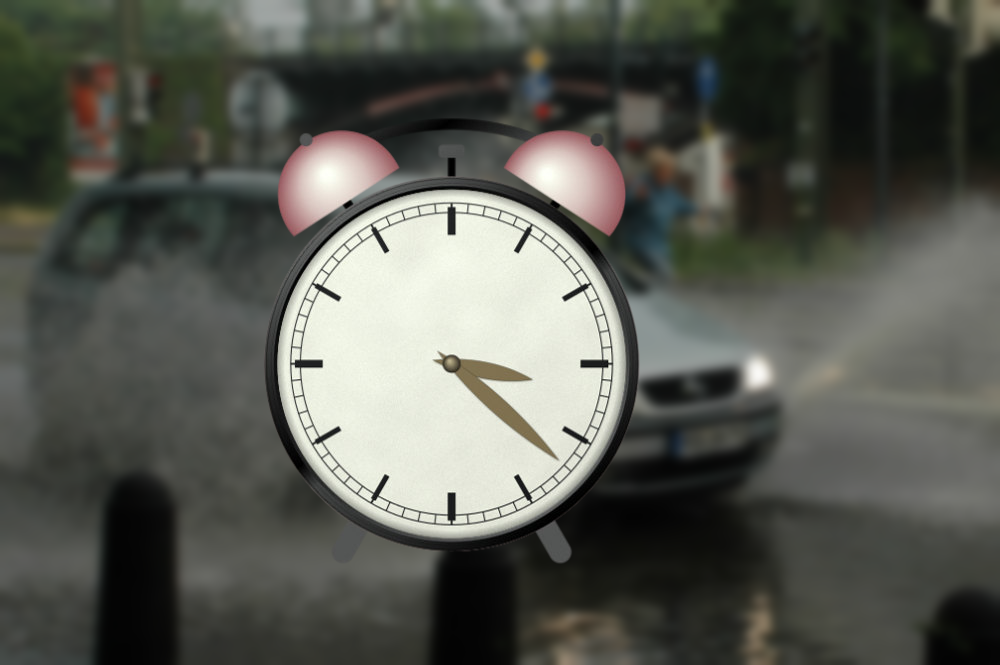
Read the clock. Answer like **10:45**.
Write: **3:22**
